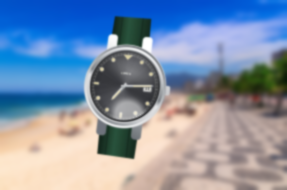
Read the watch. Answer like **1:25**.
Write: **7:14**
